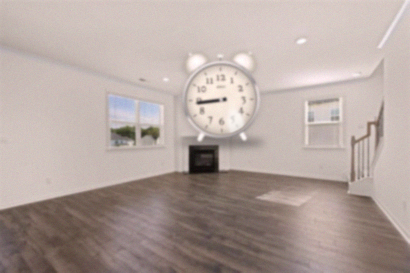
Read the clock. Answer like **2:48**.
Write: **8:44**
